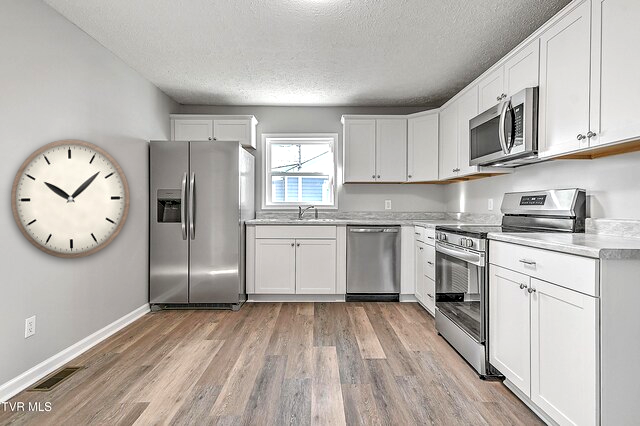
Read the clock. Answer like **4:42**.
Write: **10:08**
